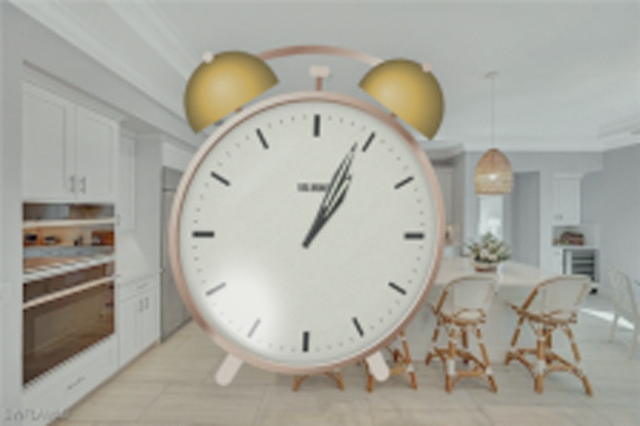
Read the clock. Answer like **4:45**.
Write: **1:04**
